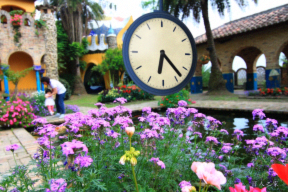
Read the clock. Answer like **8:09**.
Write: **6:23**
